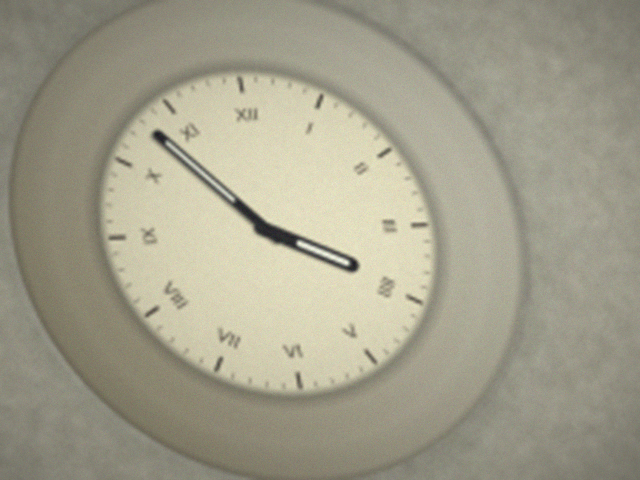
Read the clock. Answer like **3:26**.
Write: **3:53**
